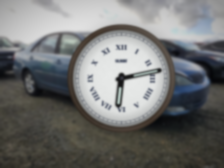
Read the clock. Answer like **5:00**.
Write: **6:13**
